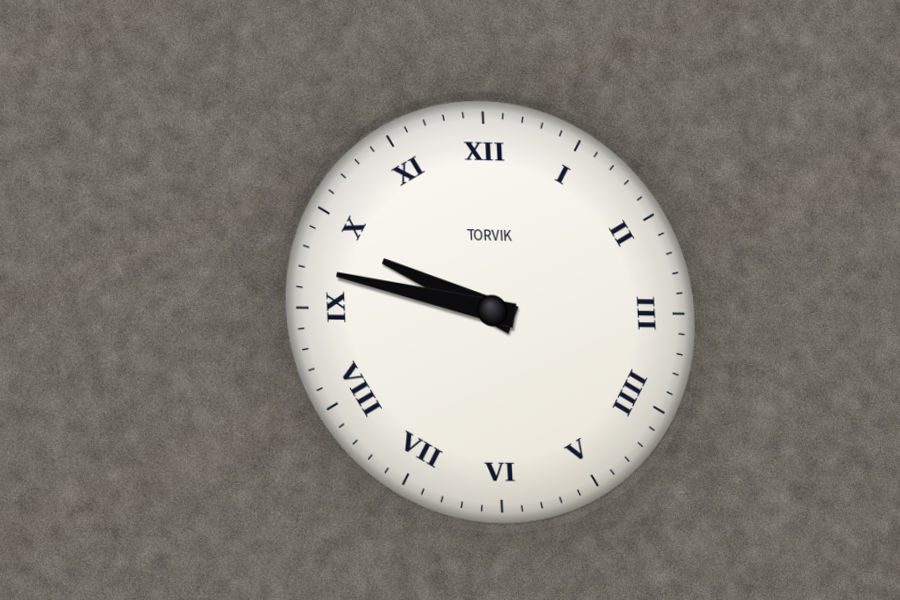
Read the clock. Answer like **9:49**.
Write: **9:47**
